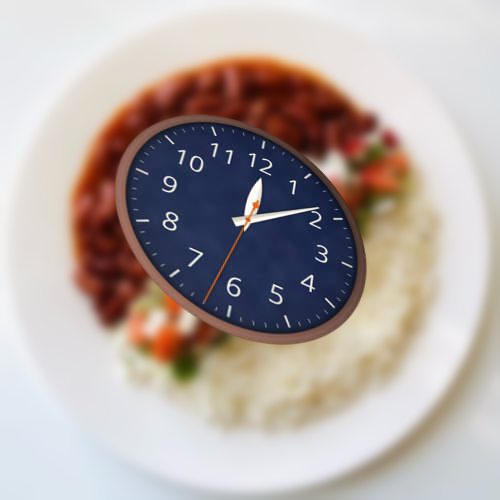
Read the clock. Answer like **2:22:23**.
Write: **12:08:32**
